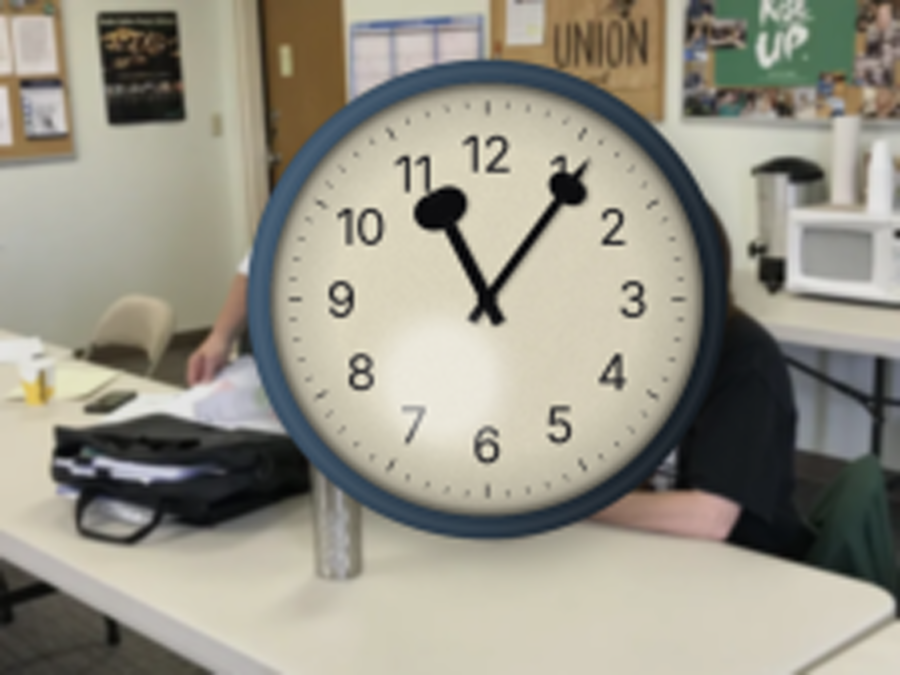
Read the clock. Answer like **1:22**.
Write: **11:06**
